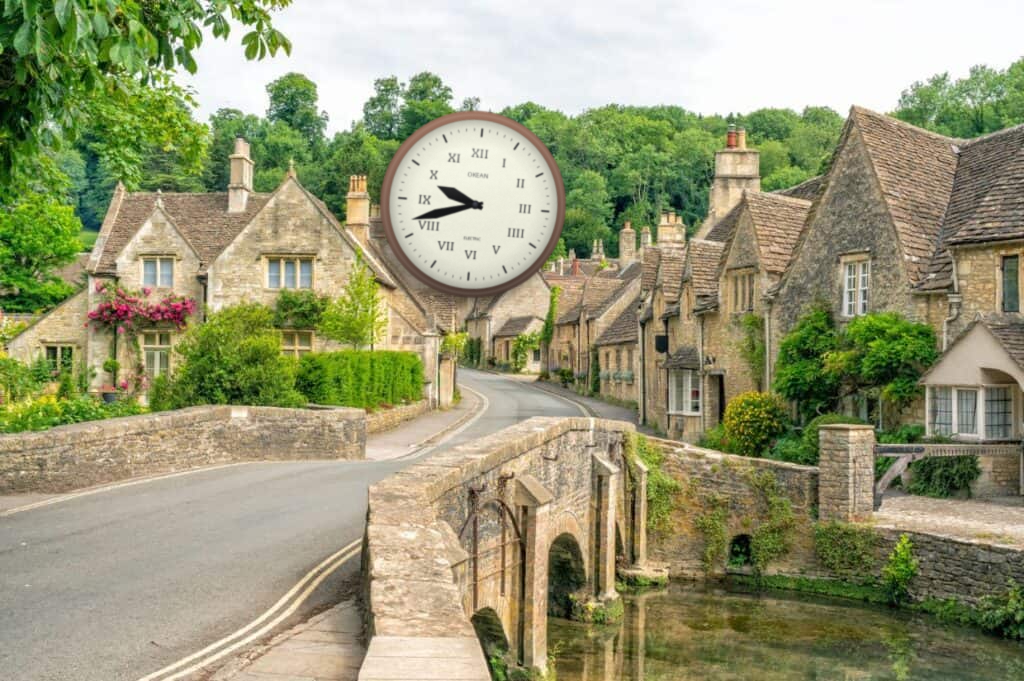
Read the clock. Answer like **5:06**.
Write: **9:42**
